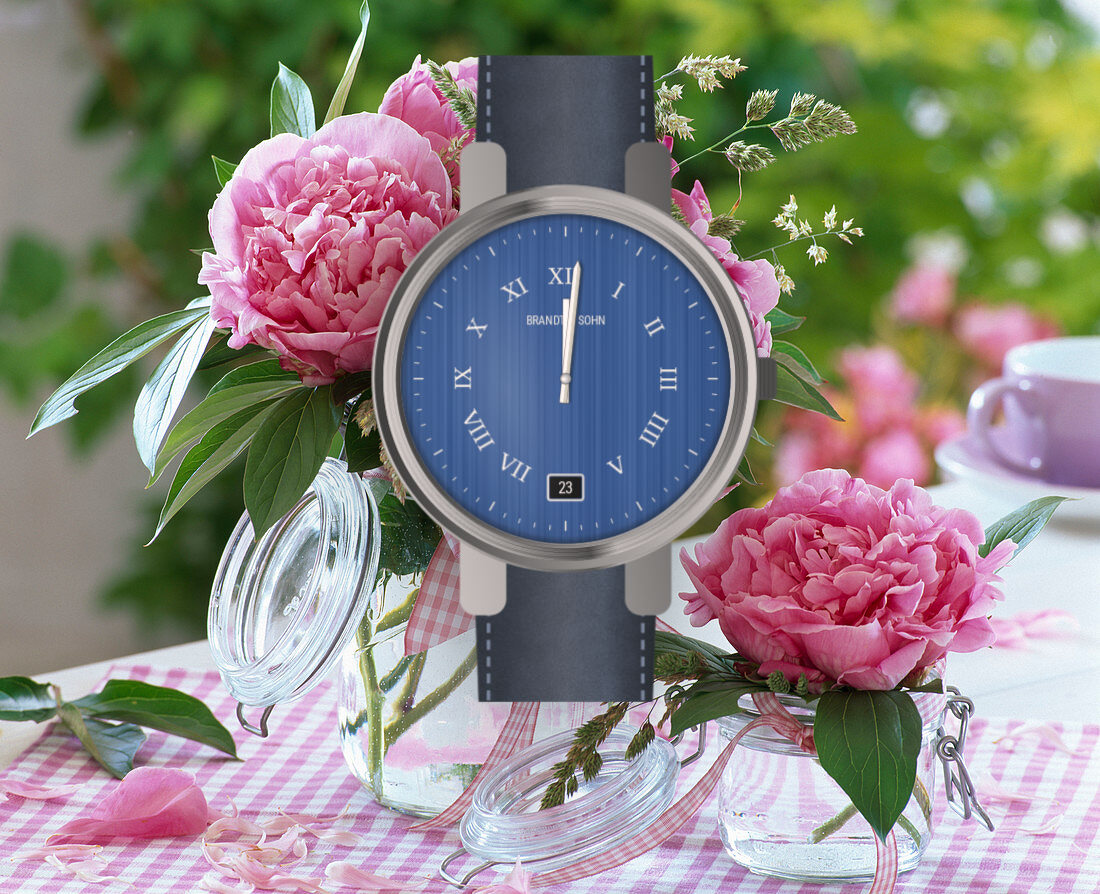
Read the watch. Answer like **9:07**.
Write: **12:01**
